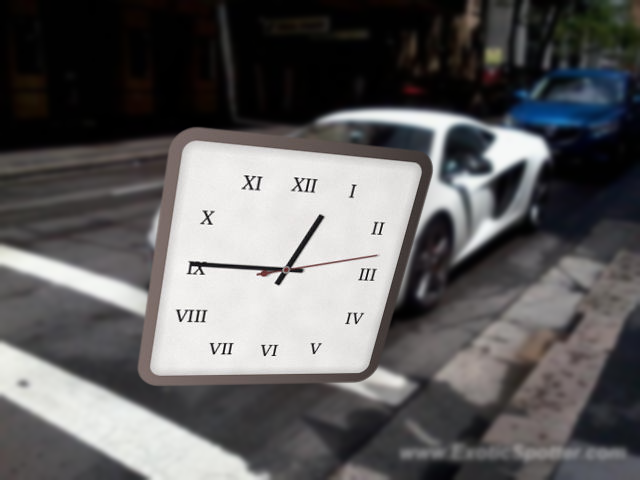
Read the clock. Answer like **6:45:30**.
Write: **12:45:13**
